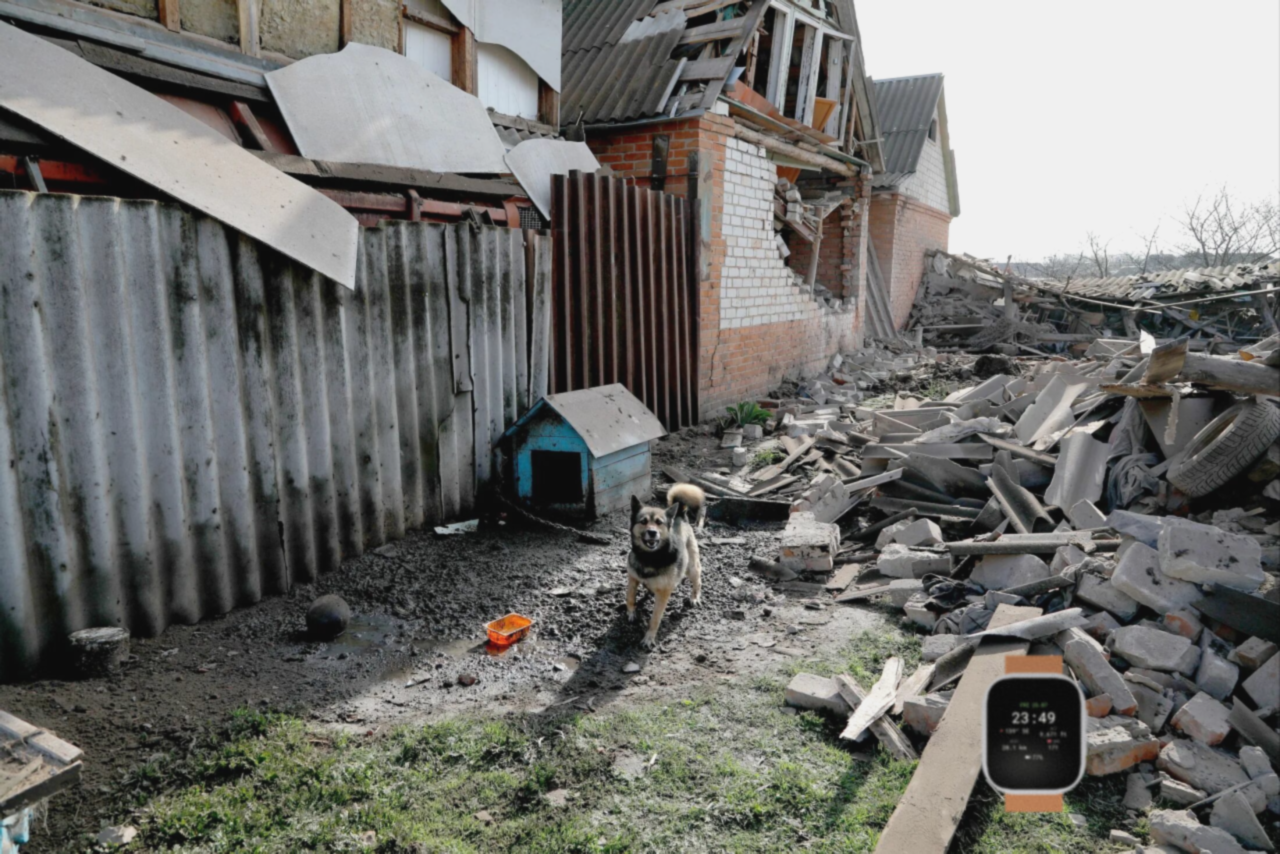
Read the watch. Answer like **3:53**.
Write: **23:49**
